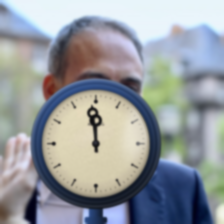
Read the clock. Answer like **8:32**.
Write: **11:59**
